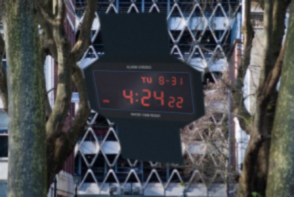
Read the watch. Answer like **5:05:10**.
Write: **4:24:22**
